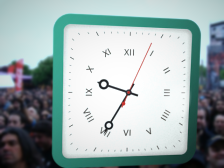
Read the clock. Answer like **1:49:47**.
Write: **9:35:04**
